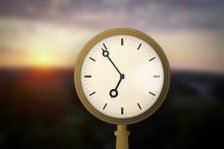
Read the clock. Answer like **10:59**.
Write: **6:54**
